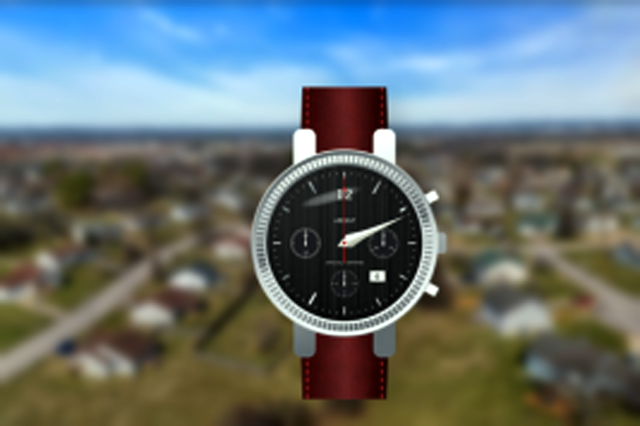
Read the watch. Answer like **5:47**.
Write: **2:11**
